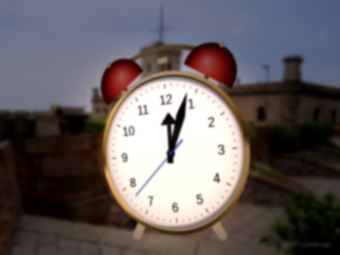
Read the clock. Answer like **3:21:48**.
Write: **12:03:38**
